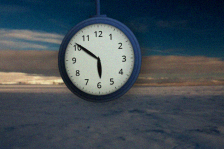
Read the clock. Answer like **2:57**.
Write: **5:51**
